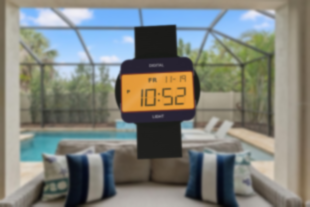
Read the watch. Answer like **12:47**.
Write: **10:52**
